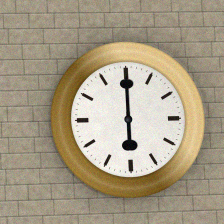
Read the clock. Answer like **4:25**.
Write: **6:00**
